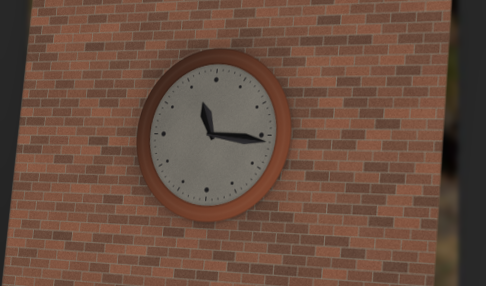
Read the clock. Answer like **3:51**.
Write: **11:16**
